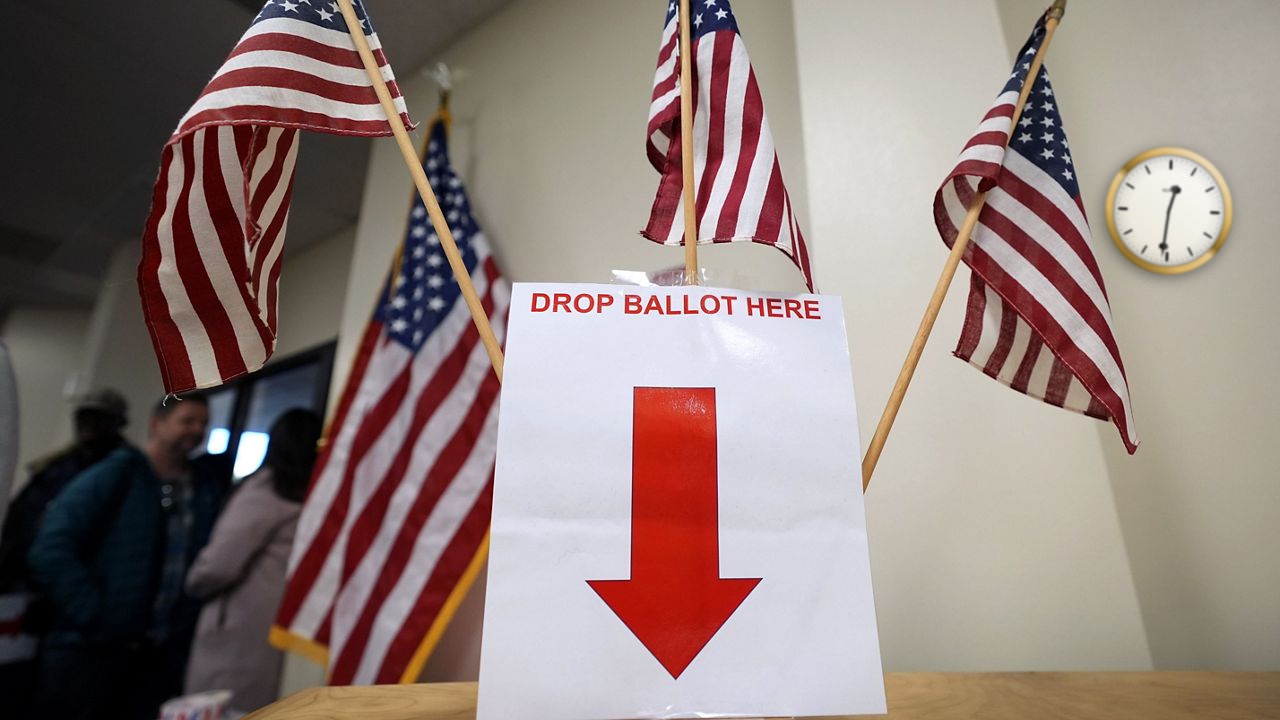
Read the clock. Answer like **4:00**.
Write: **12:31**
